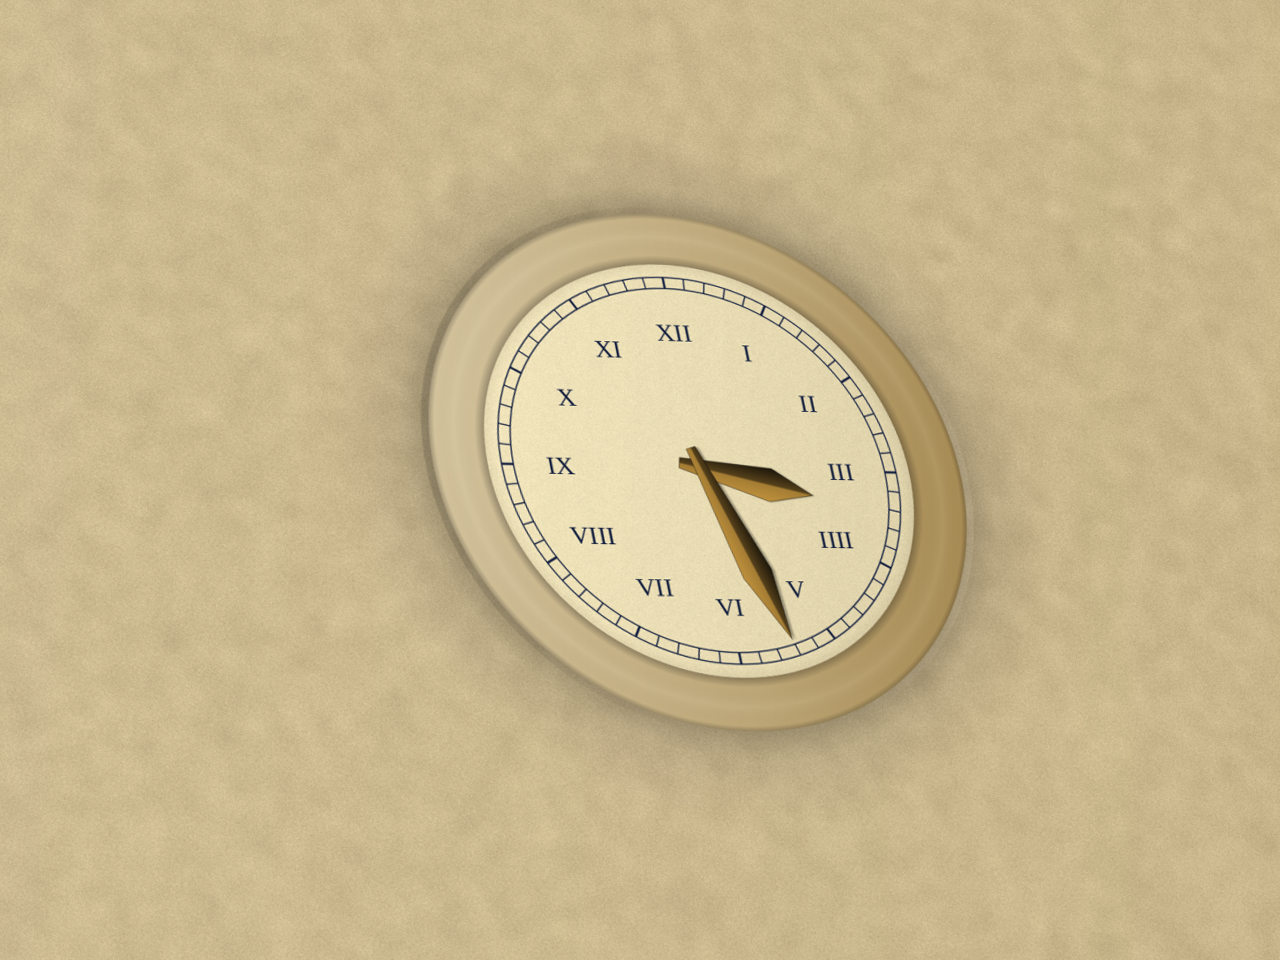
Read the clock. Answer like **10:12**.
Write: **3:27**
